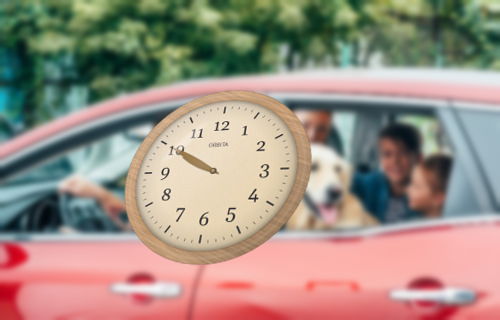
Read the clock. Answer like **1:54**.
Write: **9:50**
